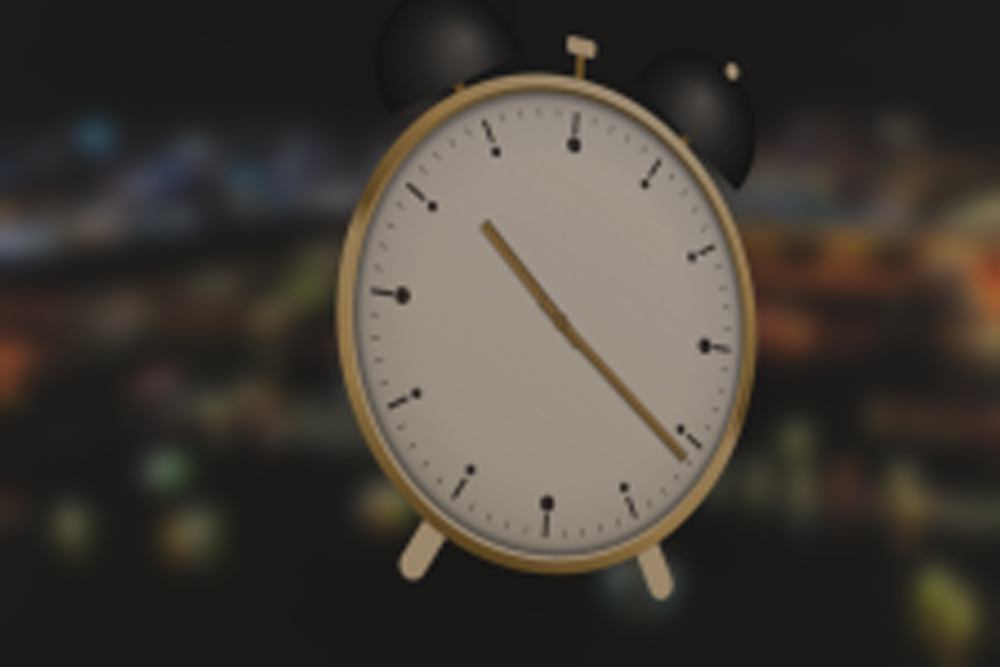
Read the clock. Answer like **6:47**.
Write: **10:21**
